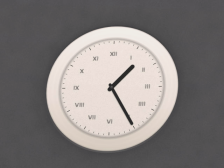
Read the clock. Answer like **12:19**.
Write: **1:25**
